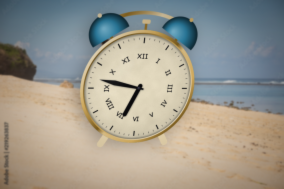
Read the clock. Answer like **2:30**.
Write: **6:47**
